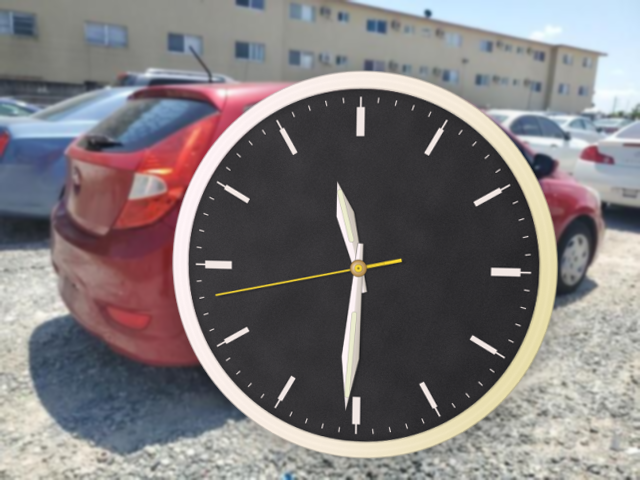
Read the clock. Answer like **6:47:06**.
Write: **11:30:43**
